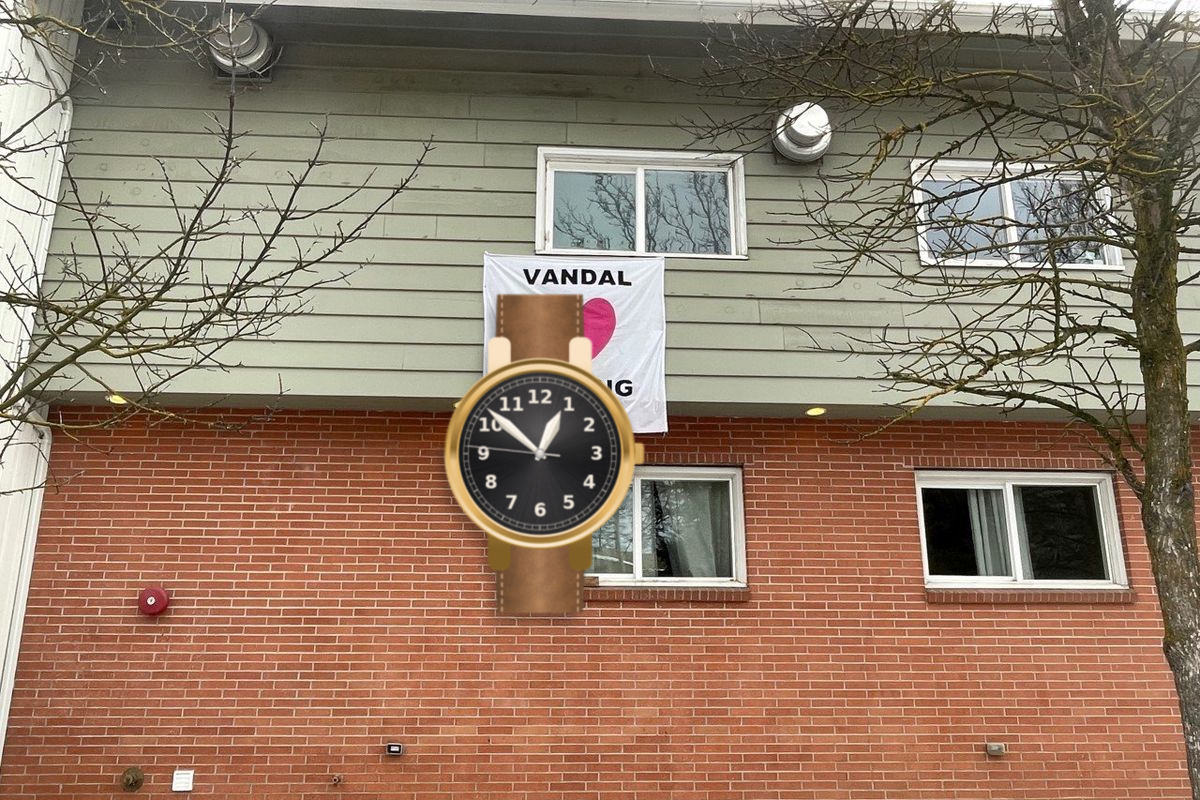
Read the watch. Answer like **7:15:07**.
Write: **12:51:46**
